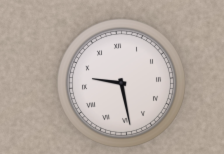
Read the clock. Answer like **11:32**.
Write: **9:29**
